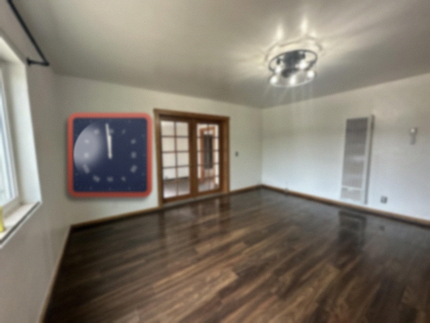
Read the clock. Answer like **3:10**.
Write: **11:59**
